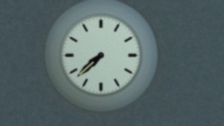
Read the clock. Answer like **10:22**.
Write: **7:38**
